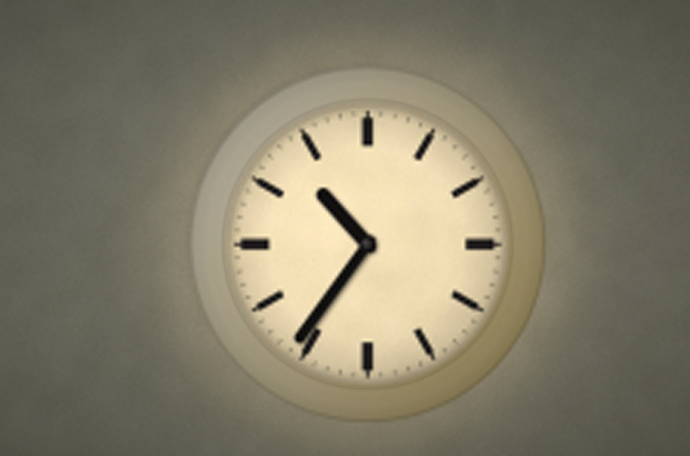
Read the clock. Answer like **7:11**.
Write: **10:36**
